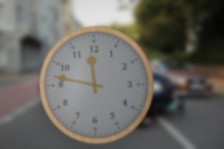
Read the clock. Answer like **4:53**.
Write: **11:47**
